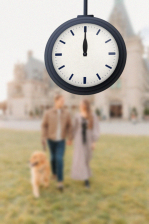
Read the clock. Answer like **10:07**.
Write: **12:00**
